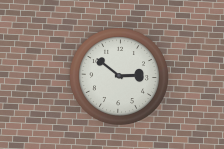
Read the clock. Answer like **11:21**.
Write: **2:51**
